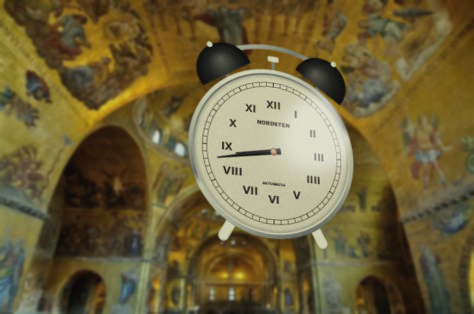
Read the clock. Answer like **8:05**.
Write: **8:43**
